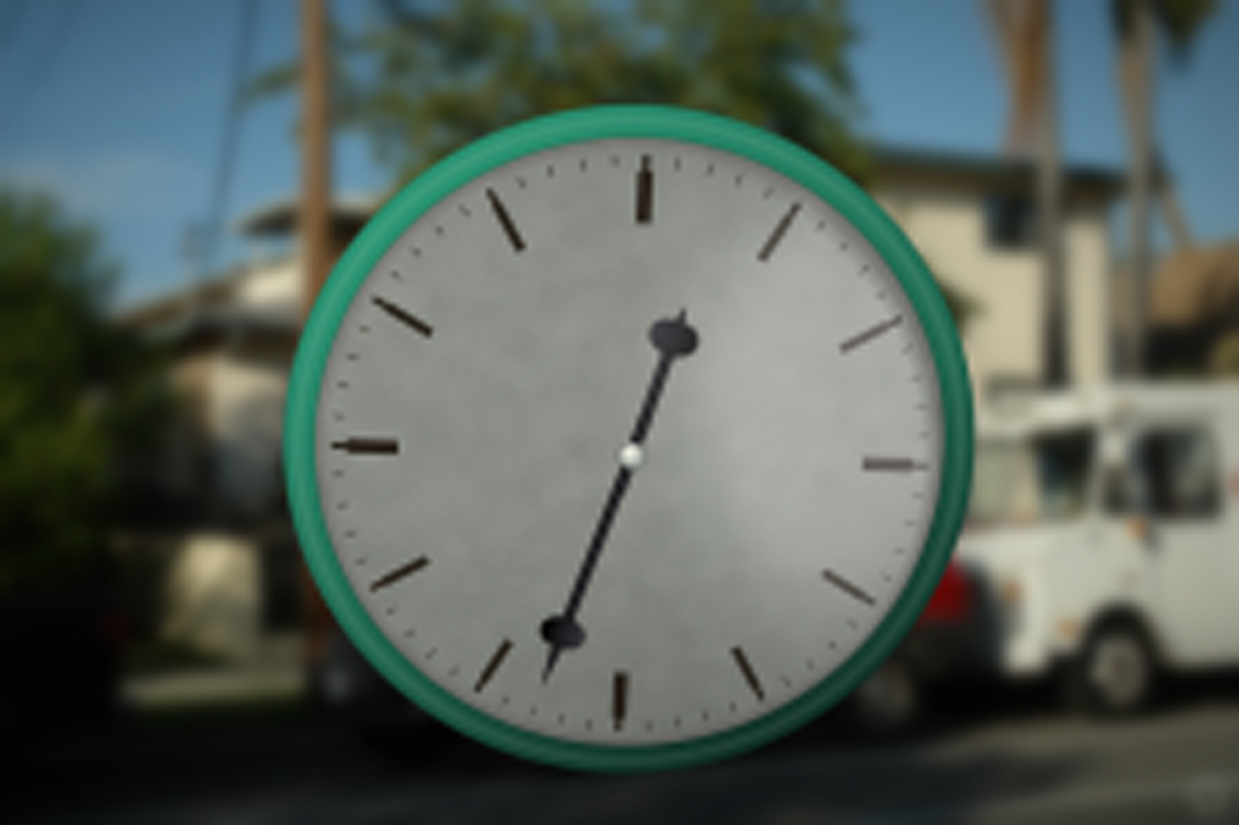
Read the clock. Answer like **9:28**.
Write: **12:33**
